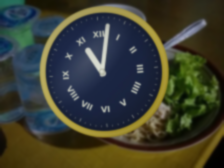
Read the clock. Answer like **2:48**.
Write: **11:02**
